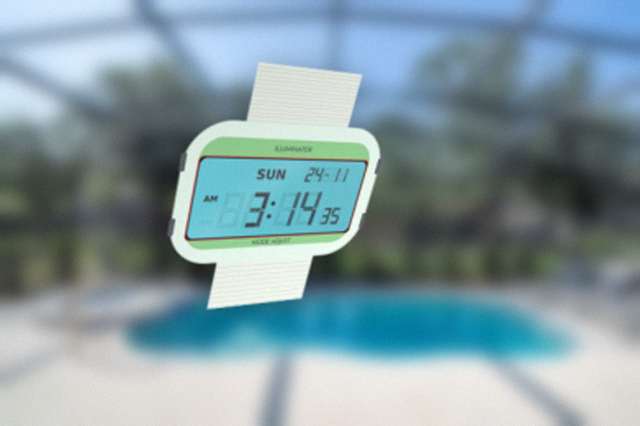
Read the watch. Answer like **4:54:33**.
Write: **3:14:35**
